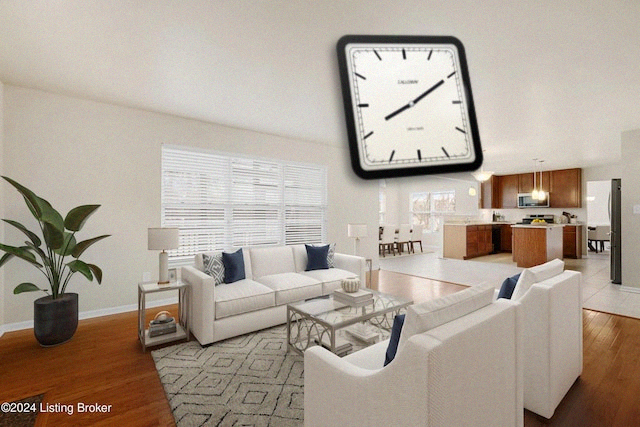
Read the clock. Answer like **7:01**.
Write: **8:10**
